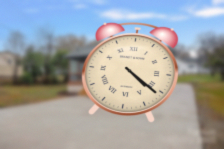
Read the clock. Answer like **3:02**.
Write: **4:21**
